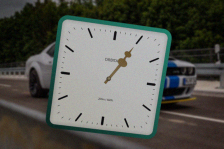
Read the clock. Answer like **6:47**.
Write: **1:05**
